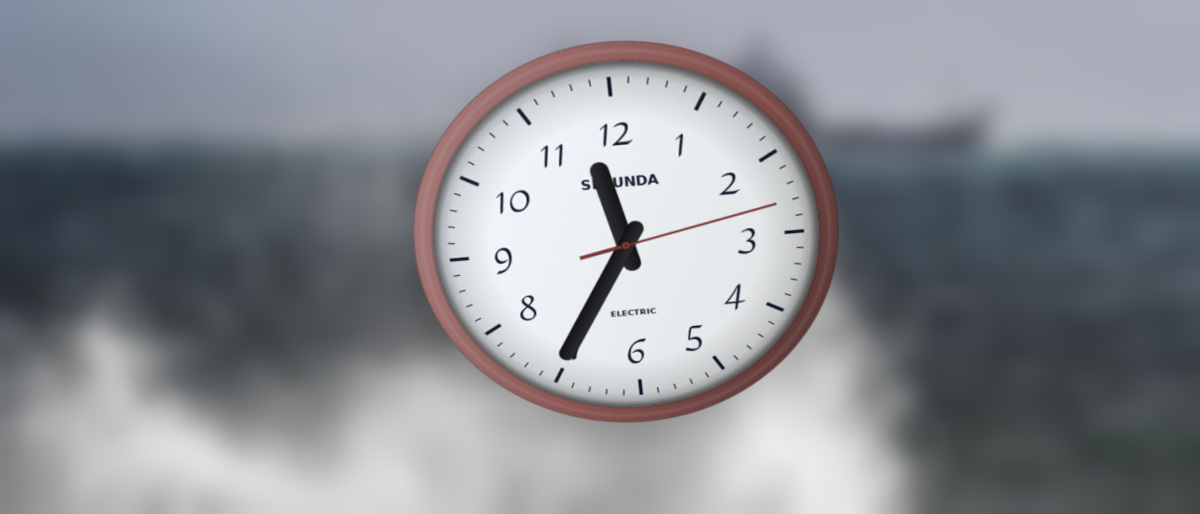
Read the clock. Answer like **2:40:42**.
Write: **11:35:13**
